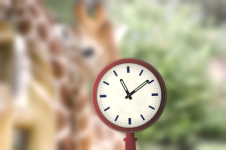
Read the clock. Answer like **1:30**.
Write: **11:09**
